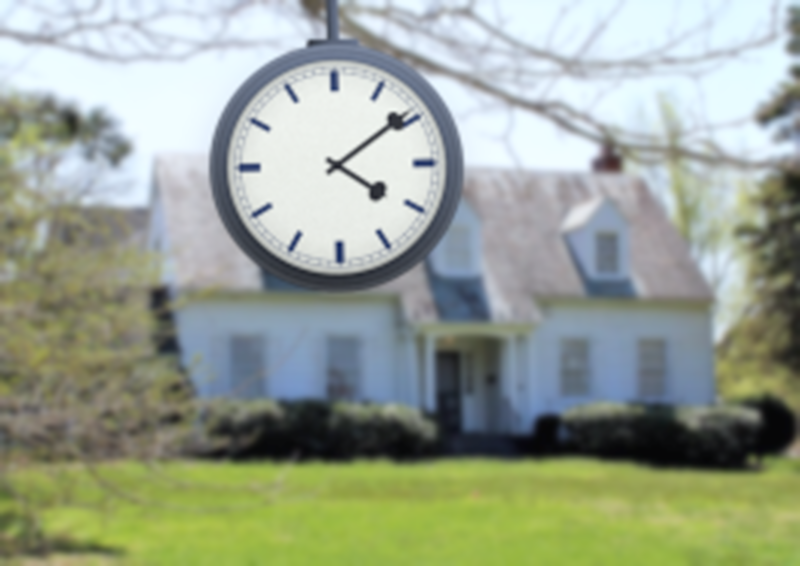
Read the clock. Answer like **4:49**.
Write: **4:09**
